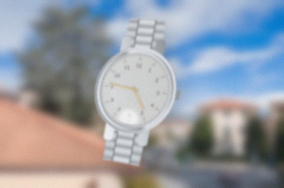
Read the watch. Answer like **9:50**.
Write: **4:46**
